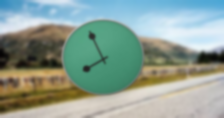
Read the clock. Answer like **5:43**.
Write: **7:56**
